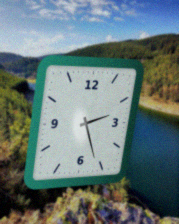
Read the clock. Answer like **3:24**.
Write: **2:26**
